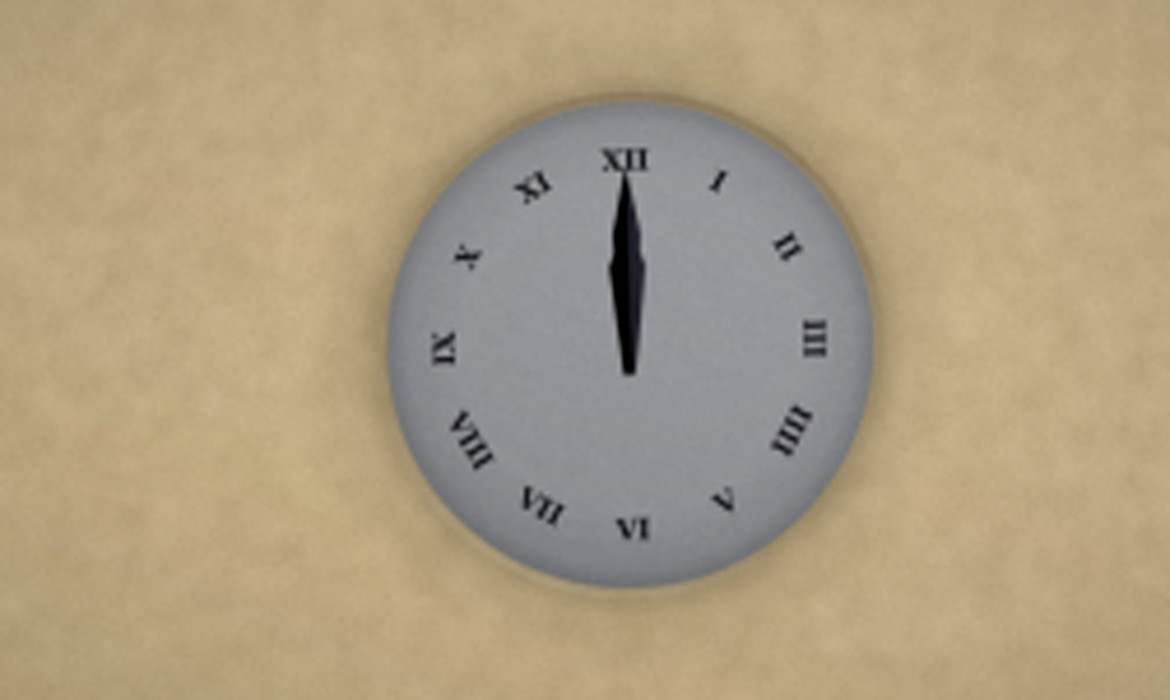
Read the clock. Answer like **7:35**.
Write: **12:00**
